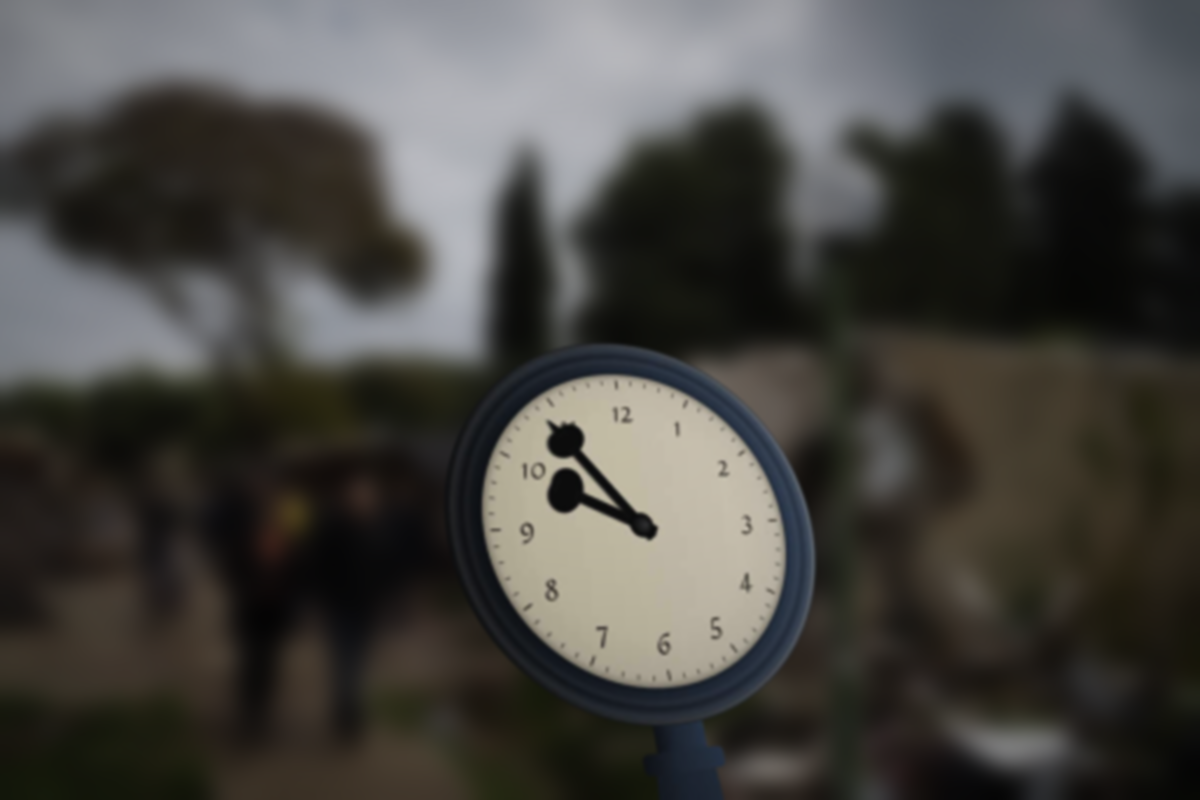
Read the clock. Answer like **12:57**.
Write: **9:54**
